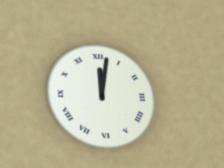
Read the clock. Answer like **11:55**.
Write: **12:02**
